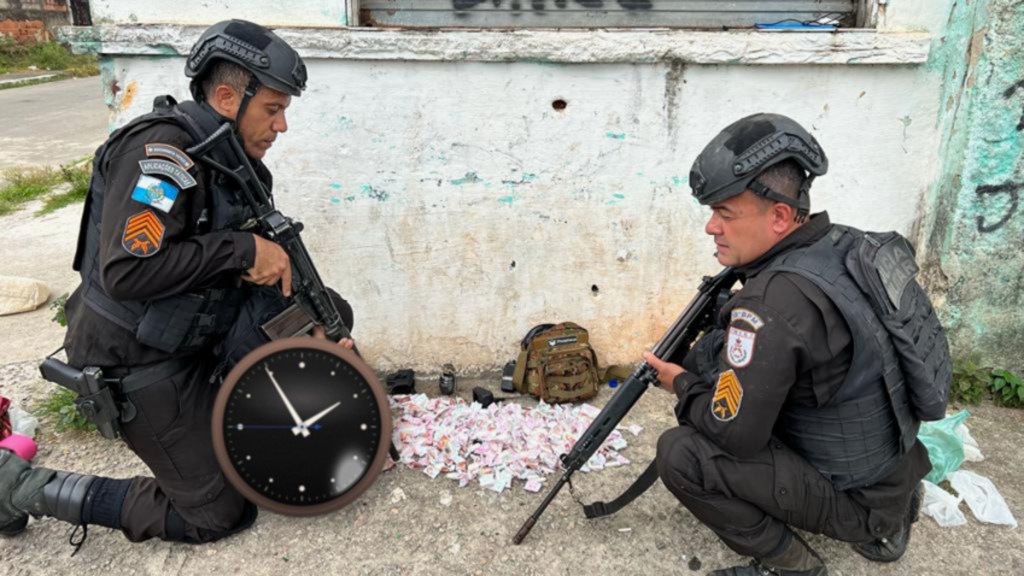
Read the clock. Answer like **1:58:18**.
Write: **1:54:45**
